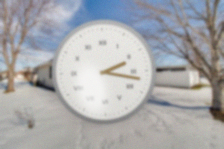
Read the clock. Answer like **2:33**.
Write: **2:17**
